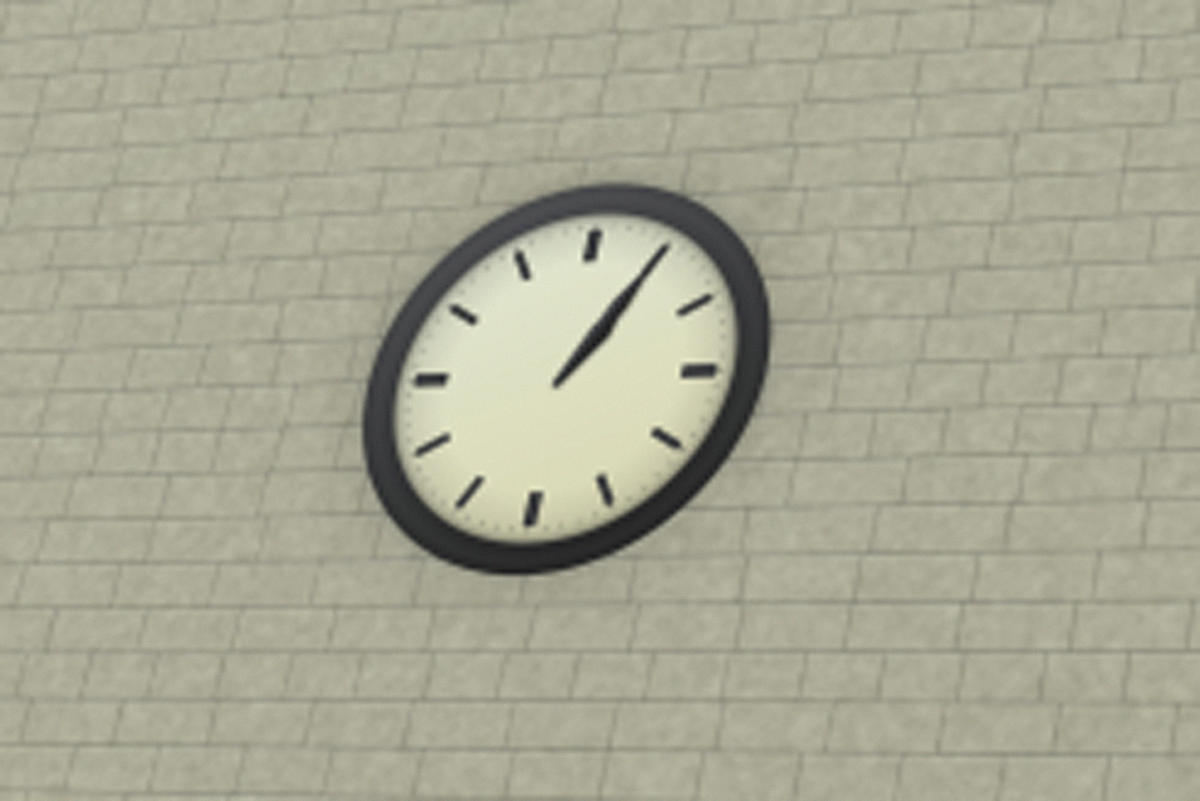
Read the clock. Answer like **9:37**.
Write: **1:05**
